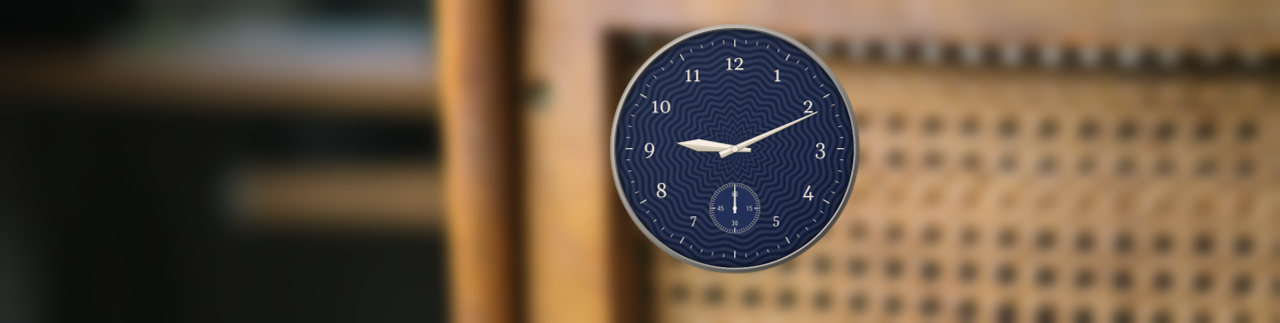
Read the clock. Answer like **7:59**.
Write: **9:11**
